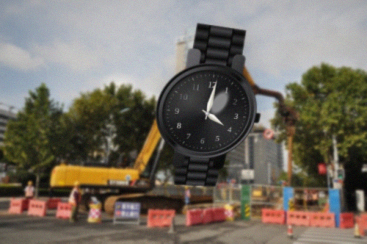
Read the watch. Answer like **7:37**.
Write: **4:01**
